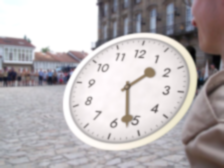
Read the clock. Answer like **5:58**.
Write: **1:27**
